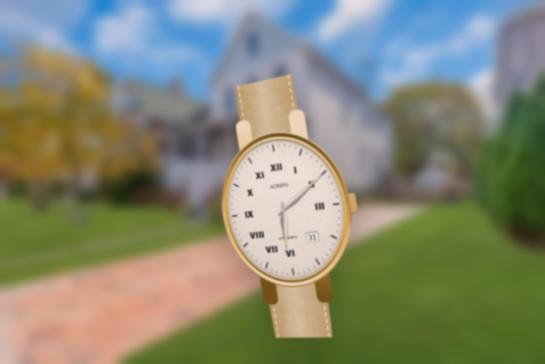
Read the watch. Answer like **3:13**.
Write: **6:10**
